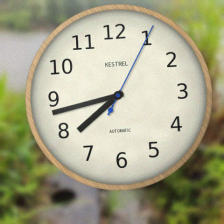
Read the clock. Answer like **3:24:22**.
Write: **7:43:05**
